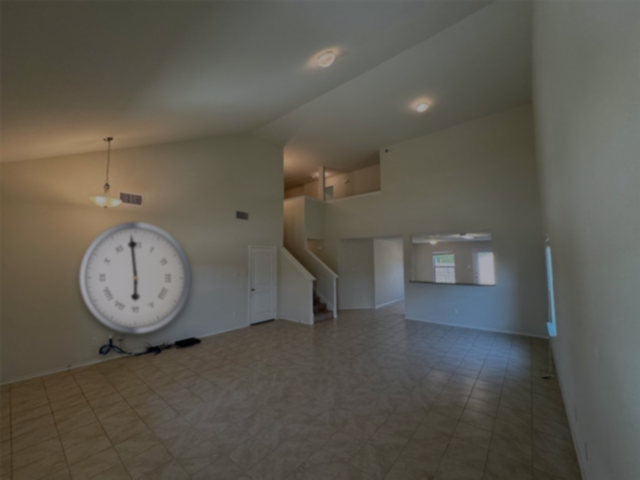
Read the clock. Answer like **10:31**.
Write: **5:59**
